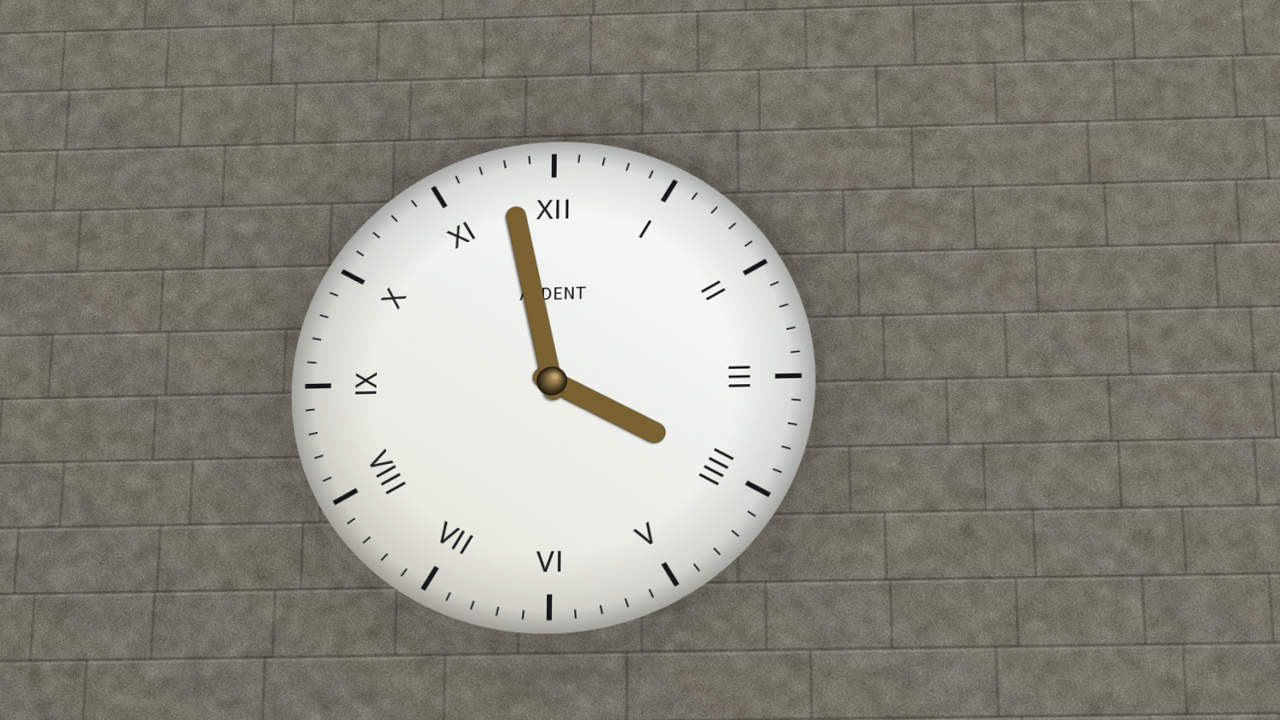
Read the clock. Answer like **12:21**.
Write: **3:58**
